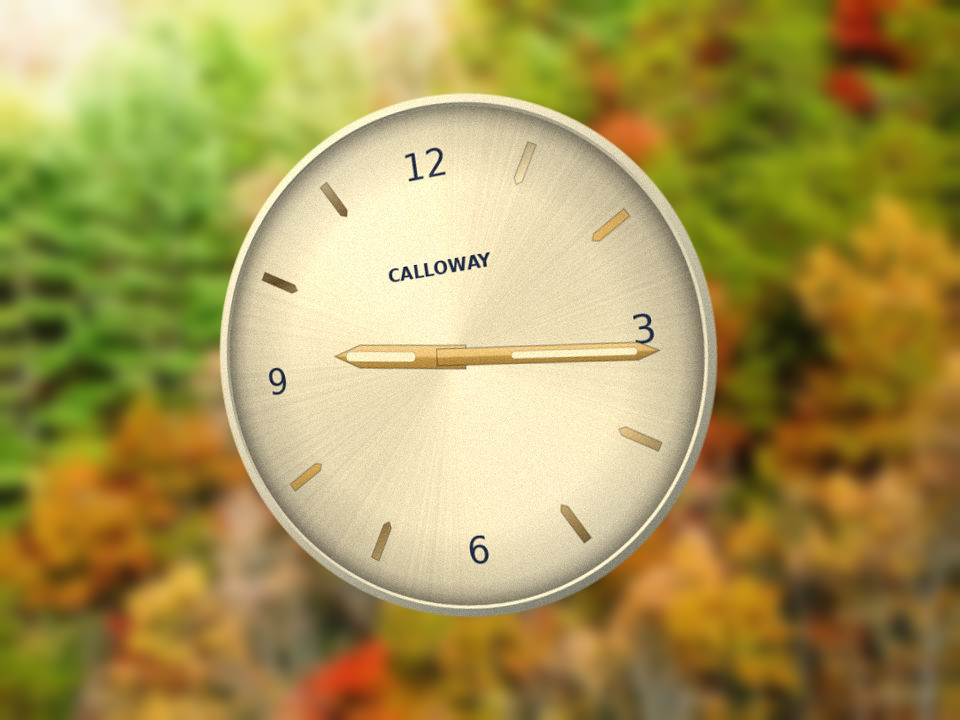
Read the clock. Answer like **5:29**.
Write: **9:16**
